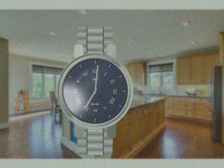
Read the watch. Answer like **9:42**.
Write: **7:01**
